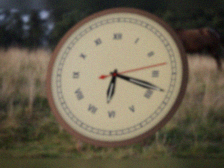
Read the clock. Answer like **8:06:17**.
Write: **6:18:13**
